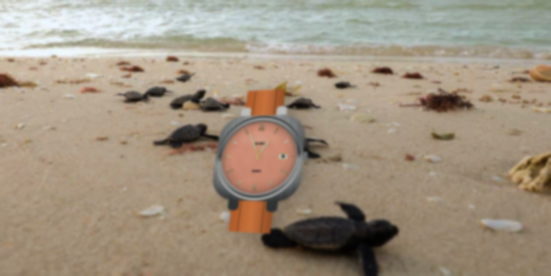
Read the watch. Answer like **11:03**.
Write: **12:56**
